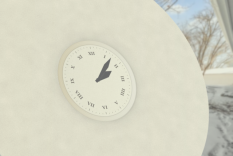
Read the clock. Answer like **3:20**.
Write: **2:07**
